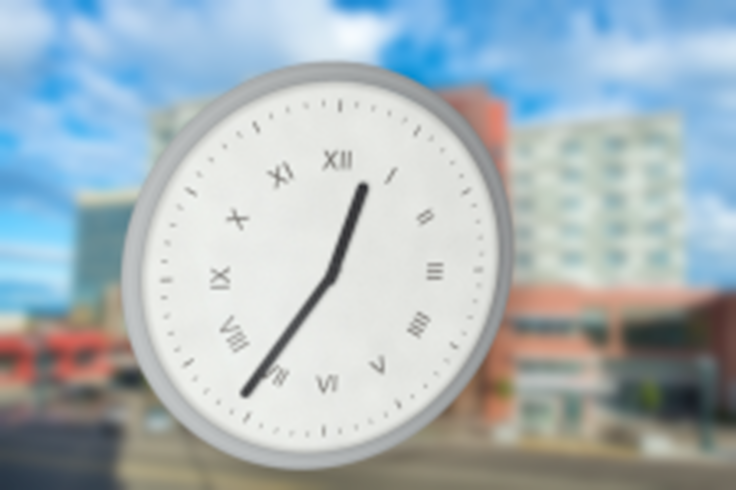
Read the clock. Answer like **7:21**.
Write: **12:36**
